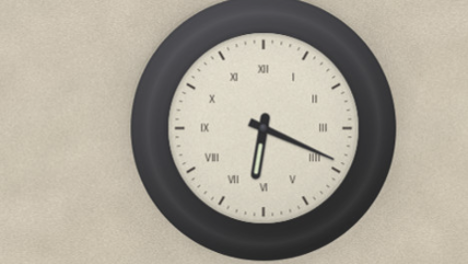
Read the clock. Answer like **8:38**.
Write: **6:19**
